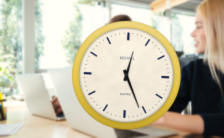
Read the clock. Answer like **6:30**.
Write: **12:26**
